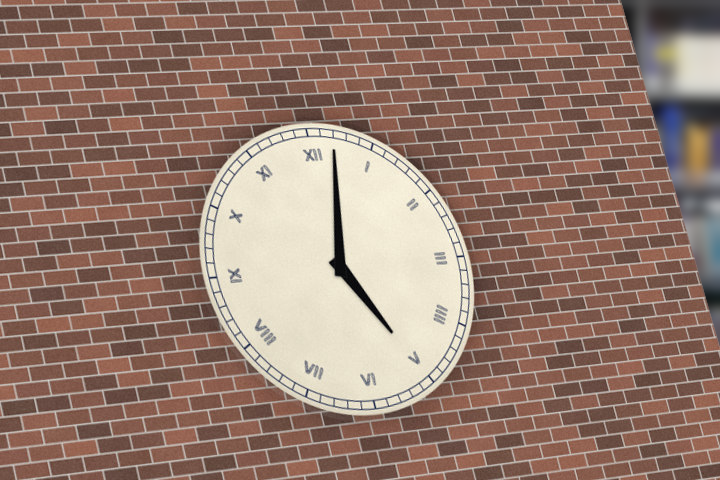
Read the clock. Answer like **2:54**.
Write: **5:02**
